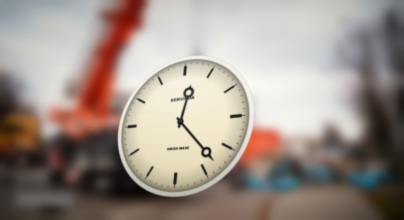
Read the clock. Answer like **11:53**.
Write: **12:23**
